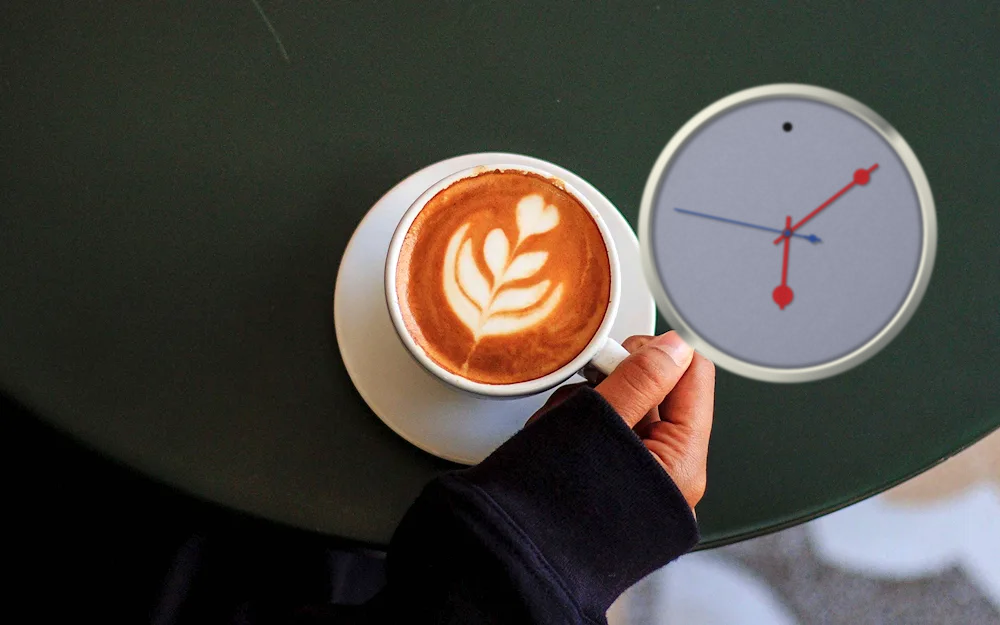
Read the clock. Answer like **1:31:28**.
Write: **6:08:47**
